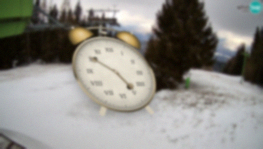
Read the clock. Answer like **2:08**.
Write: **4:51**
